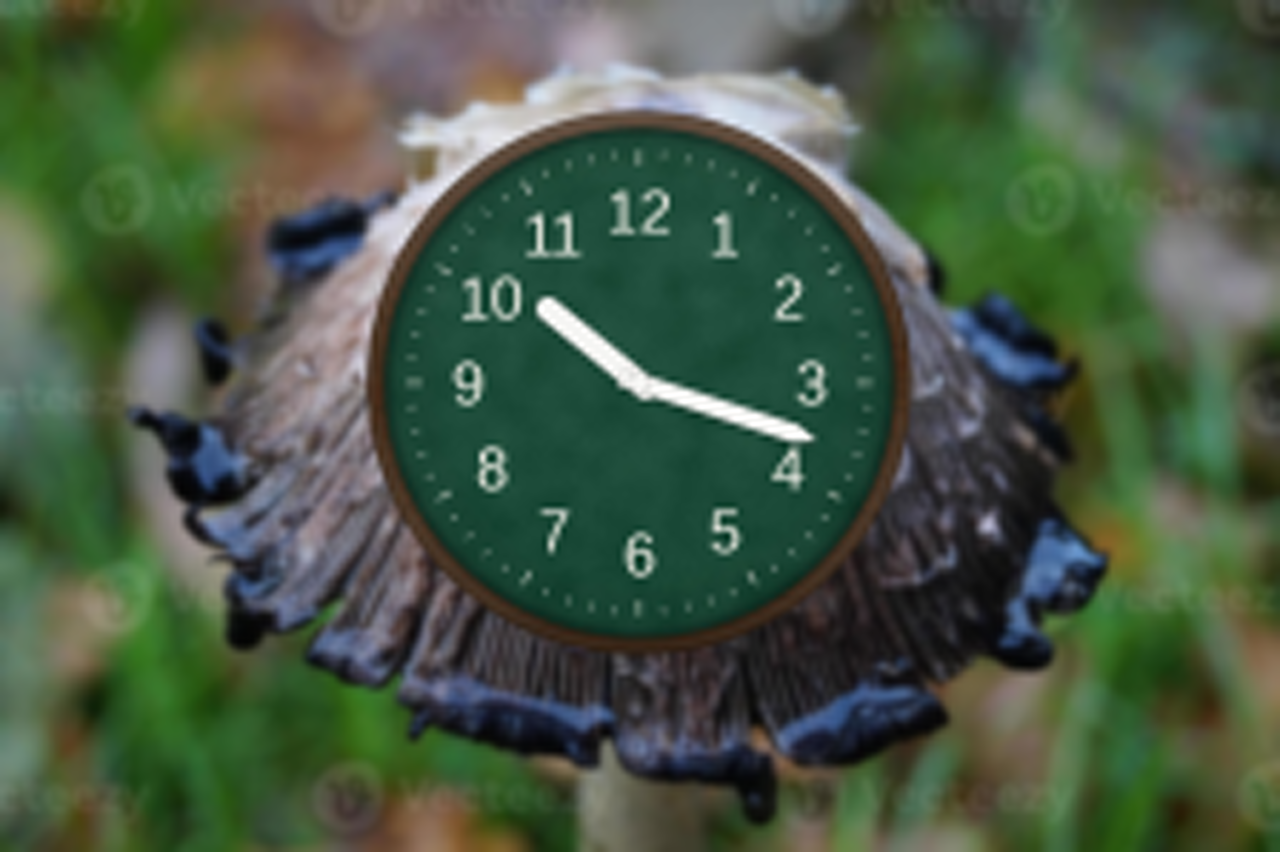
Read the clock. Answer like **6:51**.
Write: **10:18**
